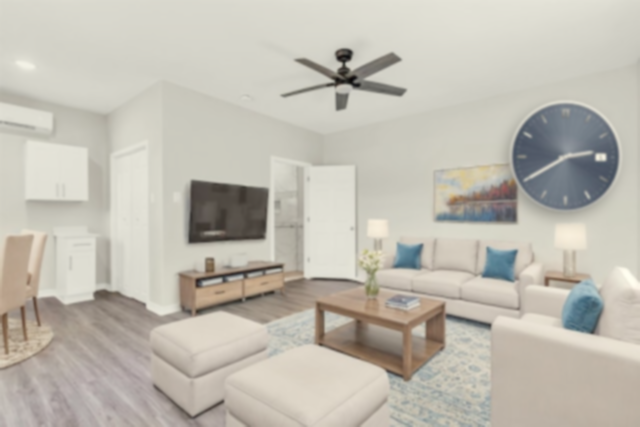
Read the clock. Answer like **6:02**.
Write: **2:40**
